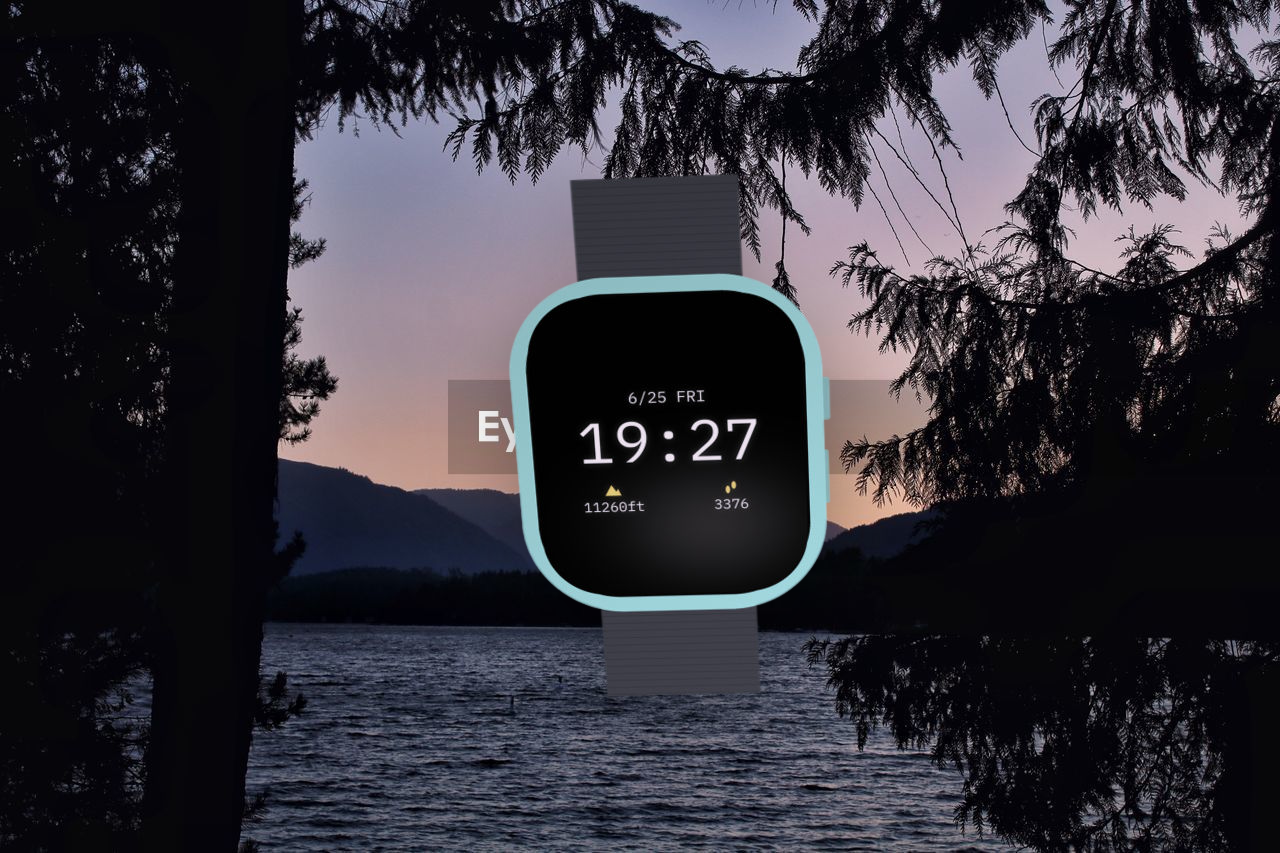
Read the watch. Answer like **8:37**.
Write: **19:27**
